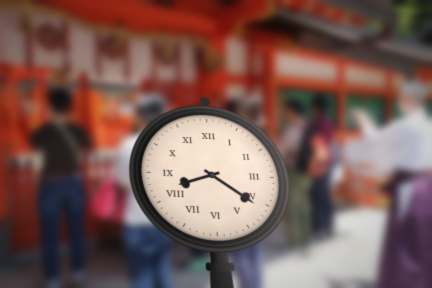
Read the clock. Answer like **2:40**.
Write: **8:21**
